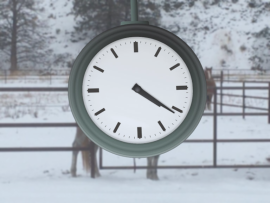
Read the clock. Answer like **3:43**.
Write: **4:21**
